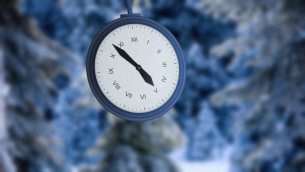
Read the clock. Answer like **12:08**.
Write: **4:53**
